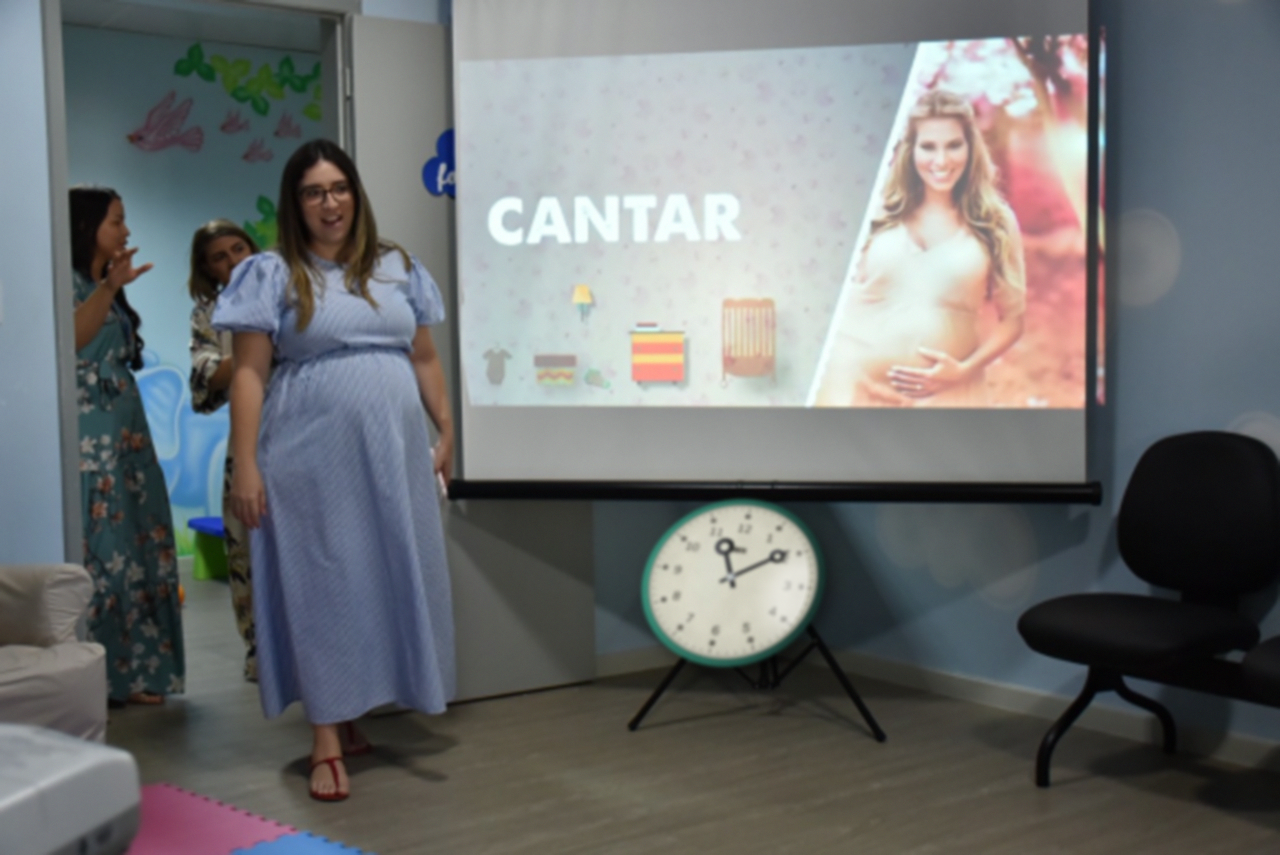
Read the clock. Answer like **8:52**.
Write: **11:09**
